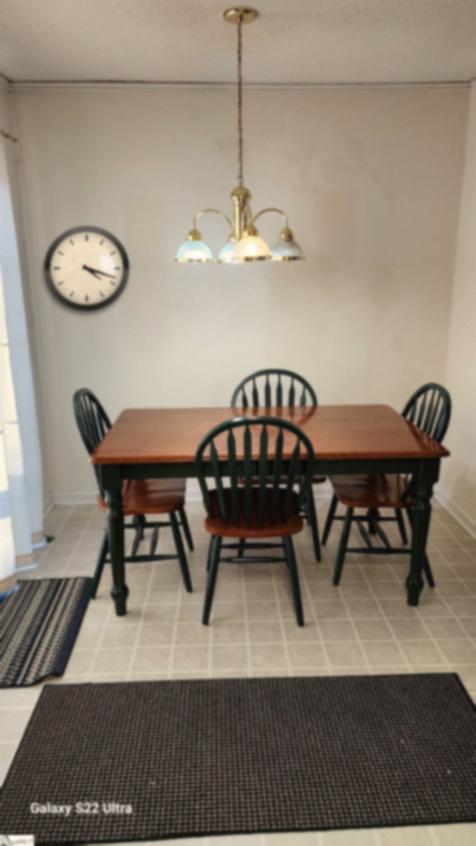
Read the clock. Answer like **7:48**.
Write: **4:18**
